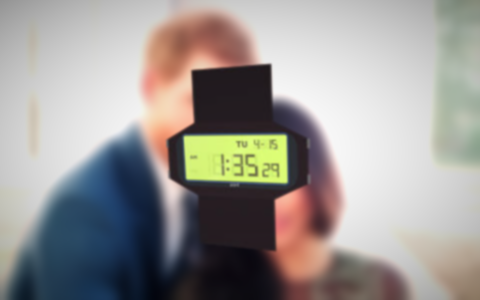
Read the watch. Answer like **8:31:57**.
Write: **1:35:29**
